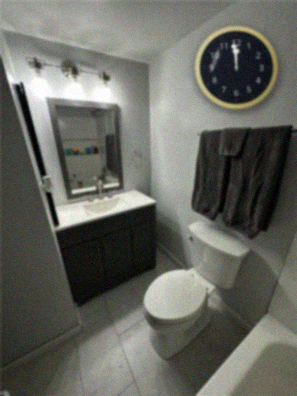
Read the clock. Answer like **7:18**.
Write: **11:59**
